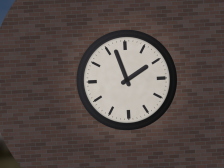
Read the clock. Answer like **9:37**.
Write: **1:57**
